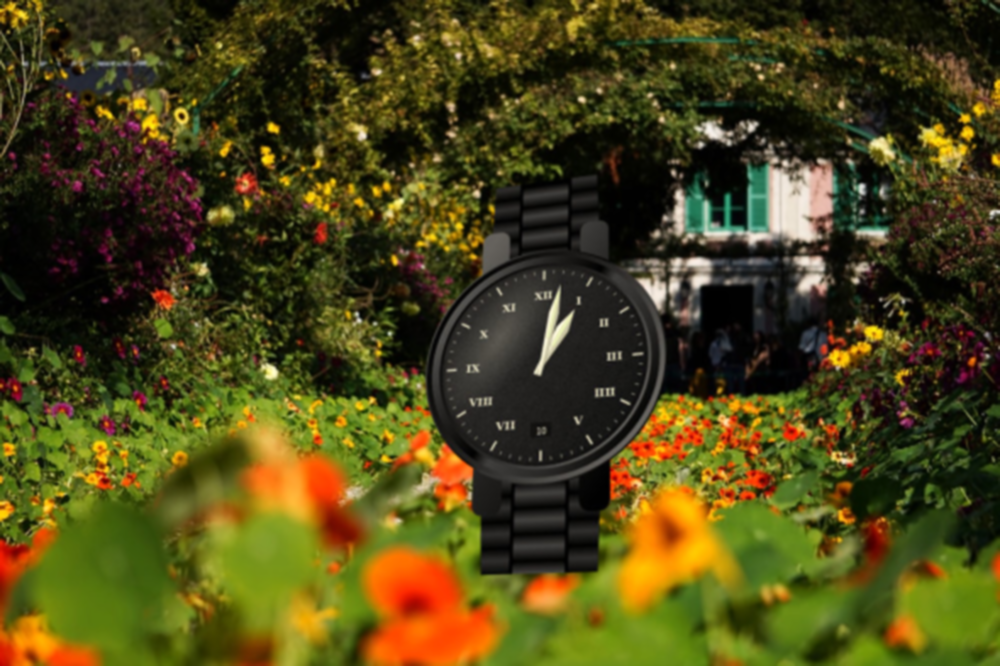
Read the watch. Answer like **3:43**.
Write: **1:02**
